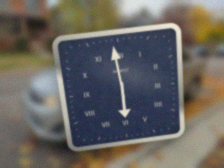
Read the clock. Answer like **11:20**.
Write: **5:59**
